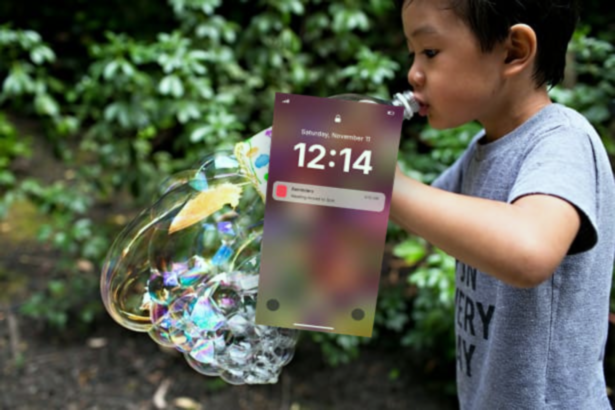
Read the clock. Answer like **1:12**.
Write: **12:14**
